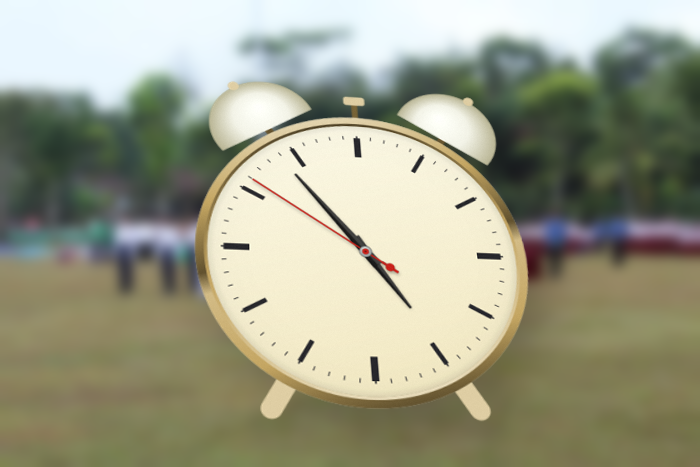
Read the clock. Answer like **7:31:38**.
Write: **4:53:51**
